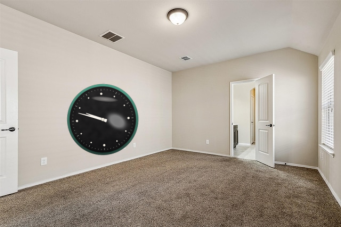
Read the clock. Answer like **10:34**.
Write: **9:48**
